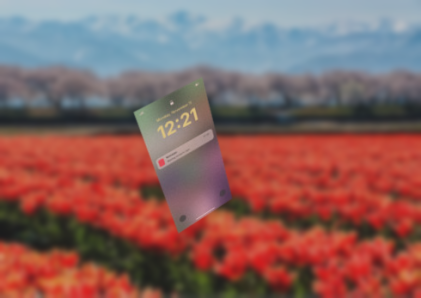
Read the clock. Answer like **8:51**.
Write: **12:21**
